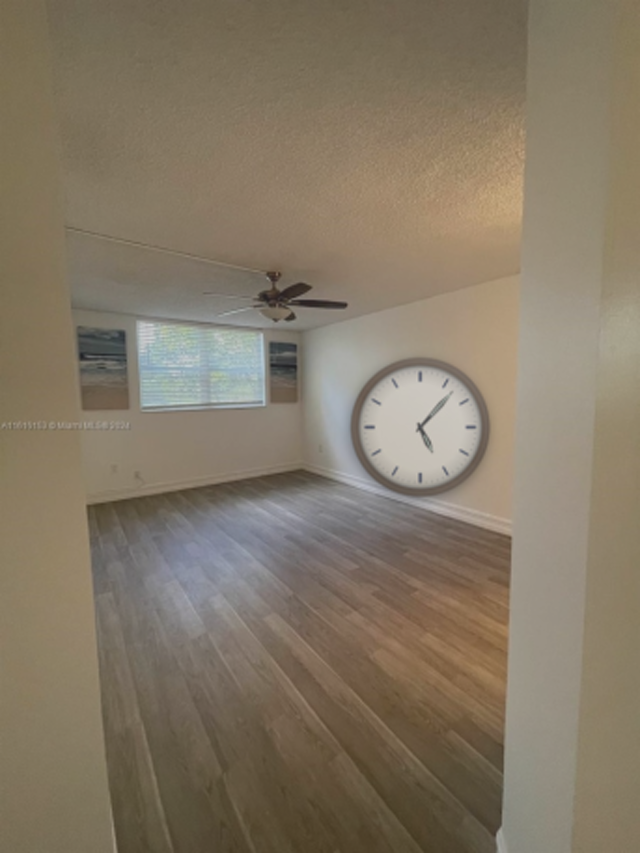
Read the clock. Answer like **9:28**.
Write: **5:07**
